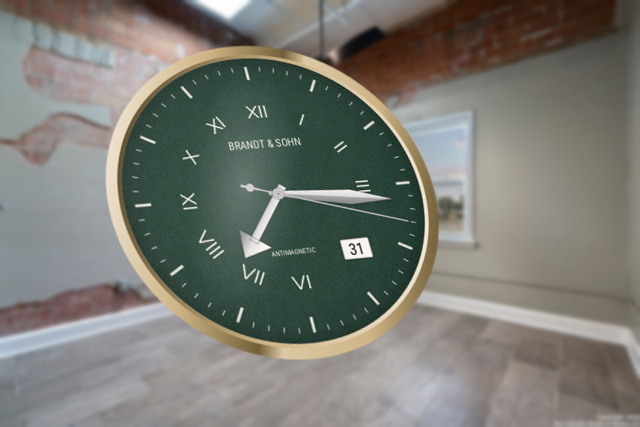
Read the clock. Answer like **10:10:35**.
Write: **7:16:18**
